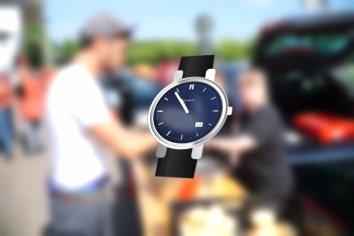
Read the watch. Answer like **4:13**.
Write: **10:54**
